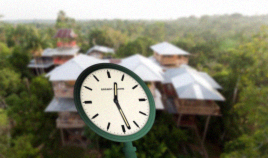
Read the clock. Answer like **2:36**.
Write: **12:28**
